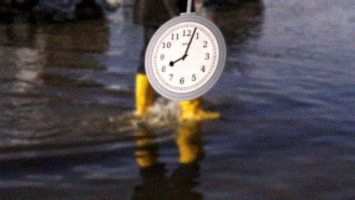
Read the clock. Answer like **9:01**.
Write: **8:03**
